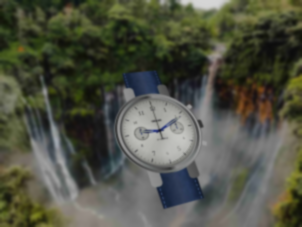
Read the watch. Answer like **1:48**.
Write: **9:11**
